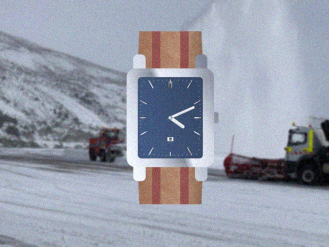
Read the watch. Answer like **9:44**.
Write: **4:11**
